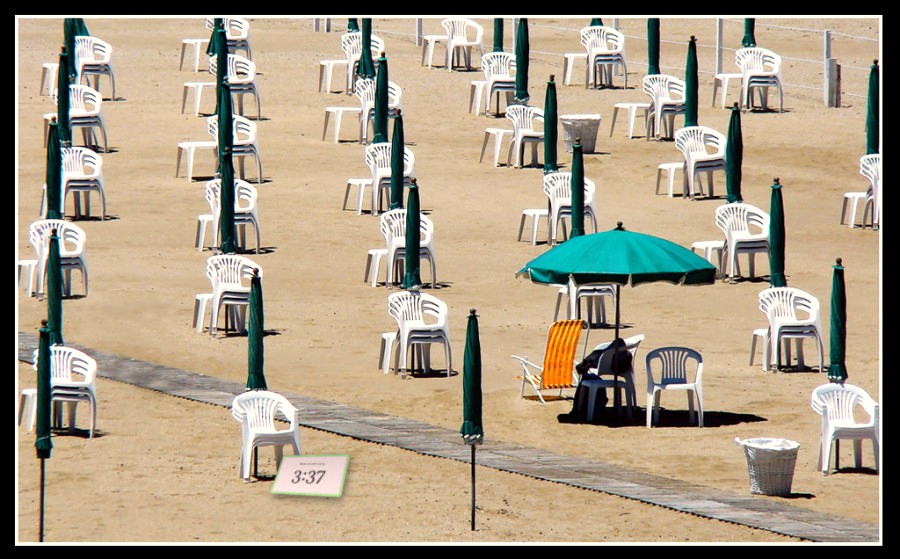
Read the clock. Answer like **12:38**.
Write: **3:37**
